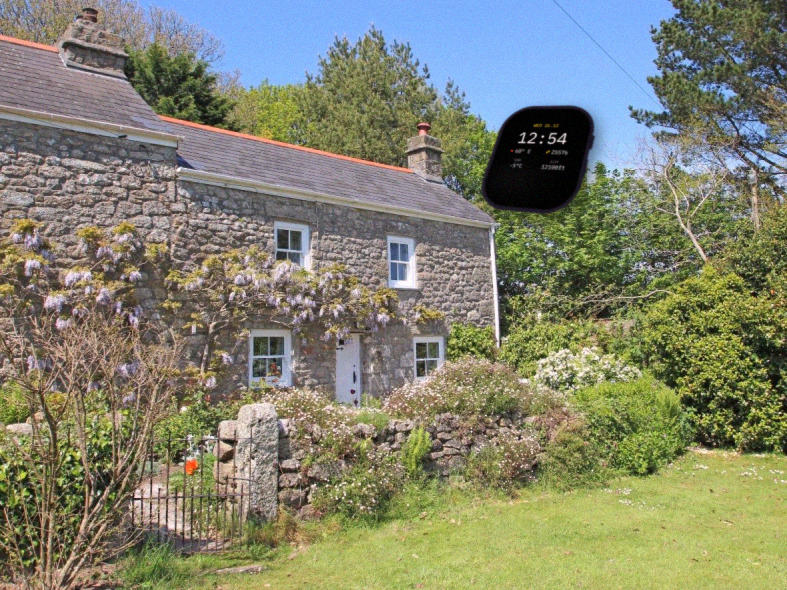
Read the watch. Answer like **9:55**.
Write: **12:54**
